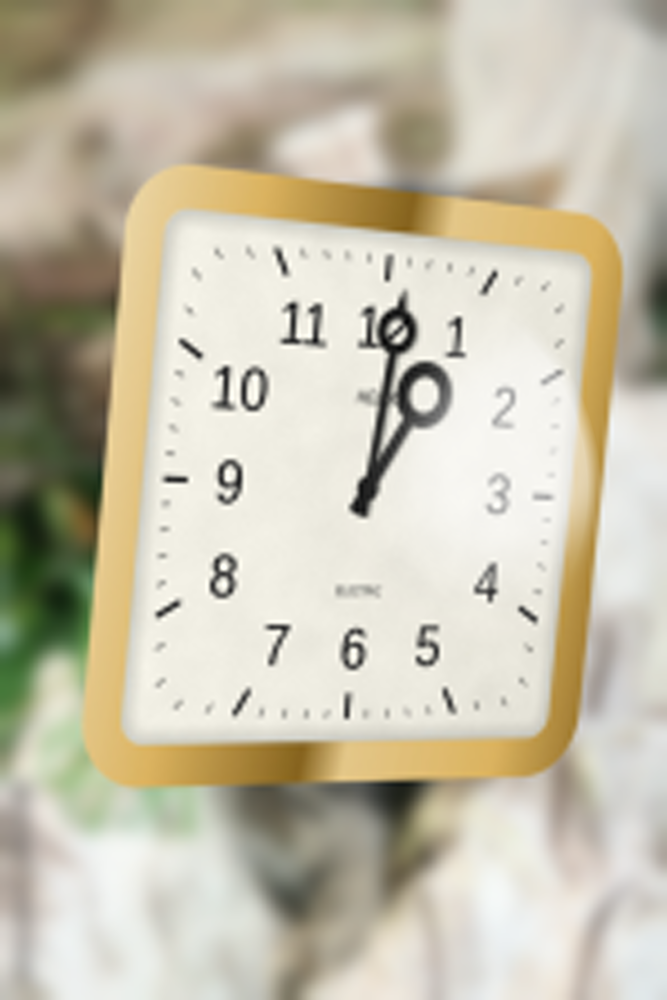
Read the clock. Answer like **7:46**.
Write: **1:01**
